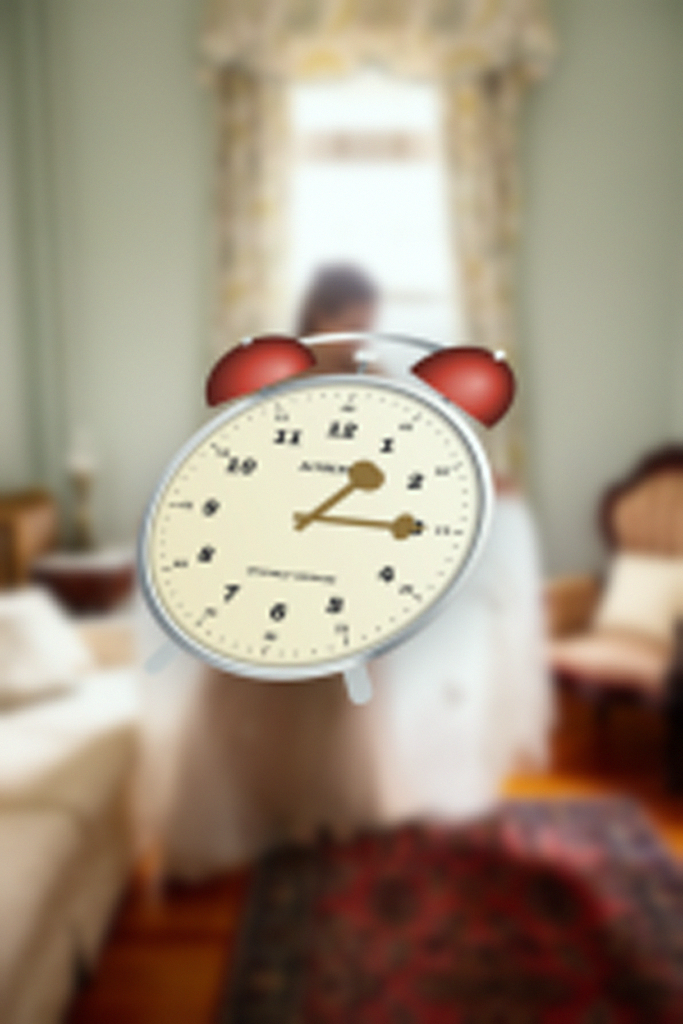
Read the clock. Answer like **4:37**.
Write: **1:15**
